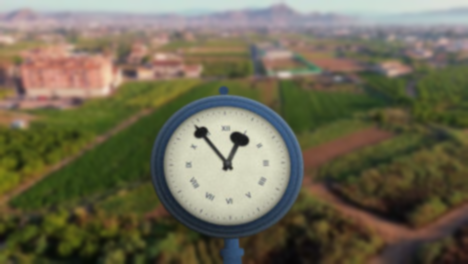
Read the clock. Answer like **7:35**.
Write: **12:54**
